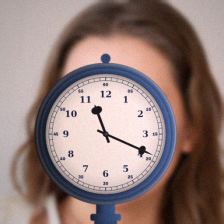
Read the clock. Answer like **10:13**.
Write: **11:19**
